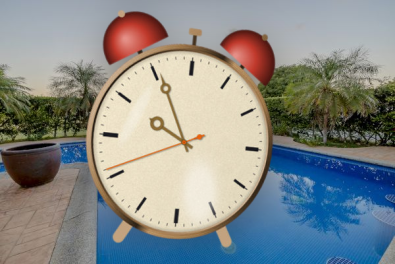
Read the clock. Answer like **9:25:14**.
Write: **9:55:41**
